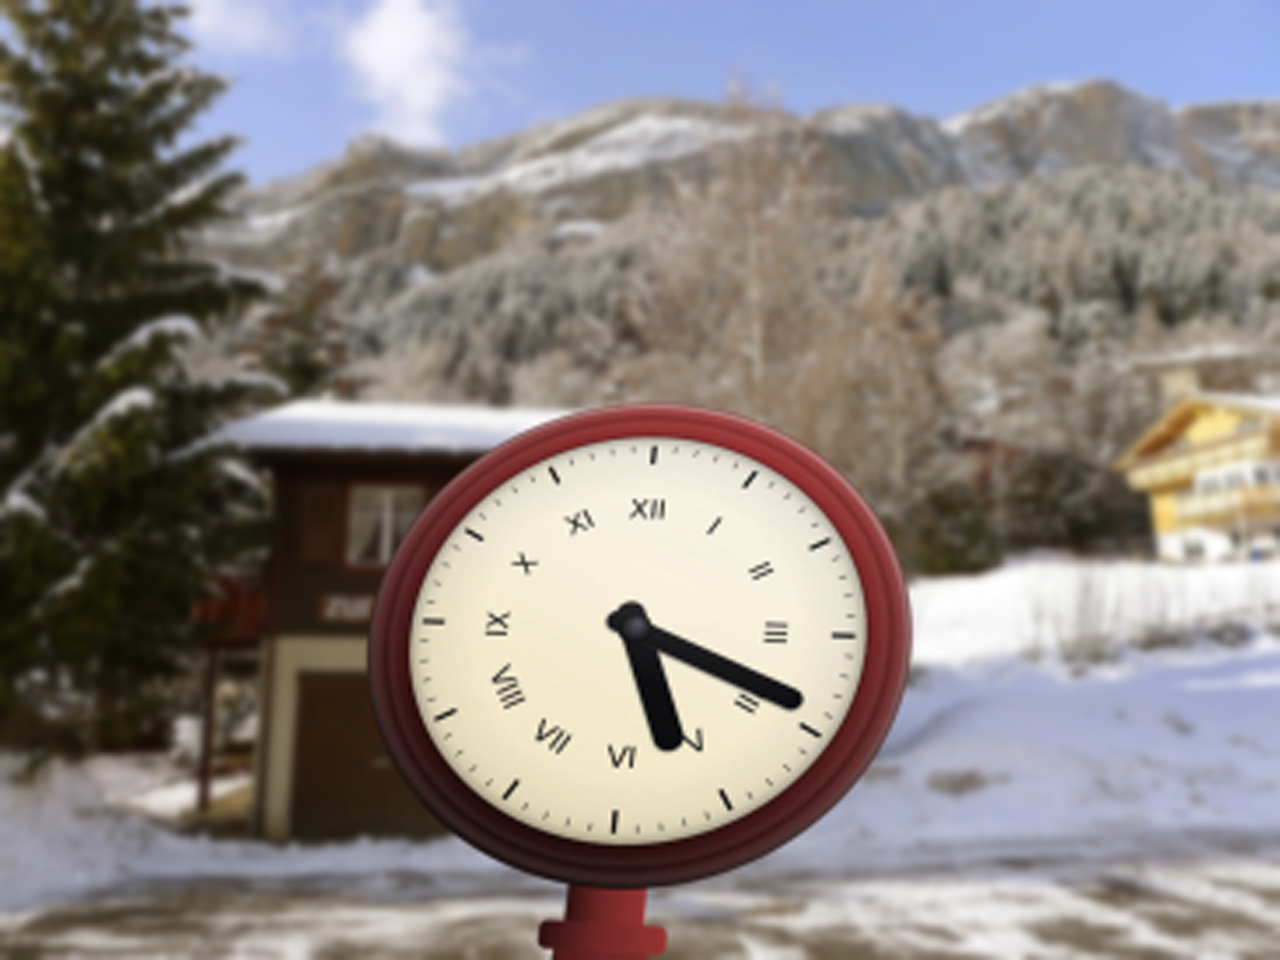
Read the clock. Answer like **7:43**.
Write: **5:19**
